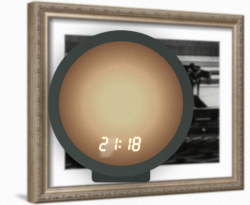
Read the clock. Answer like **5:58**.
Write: **21:18**
